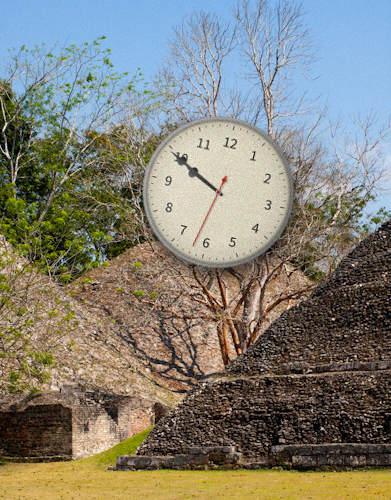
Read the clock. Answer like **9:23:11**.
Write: **9:49:32**
